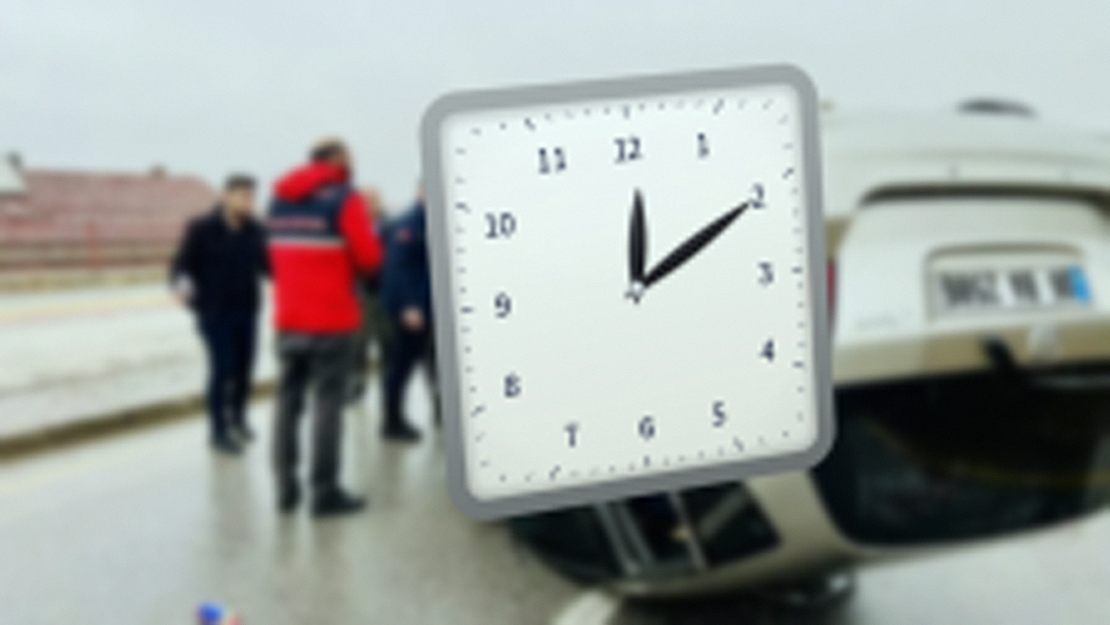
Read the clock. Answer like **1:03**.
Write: **12:10**
